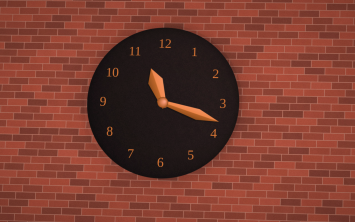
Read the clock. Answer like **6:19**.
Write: **11:18**
